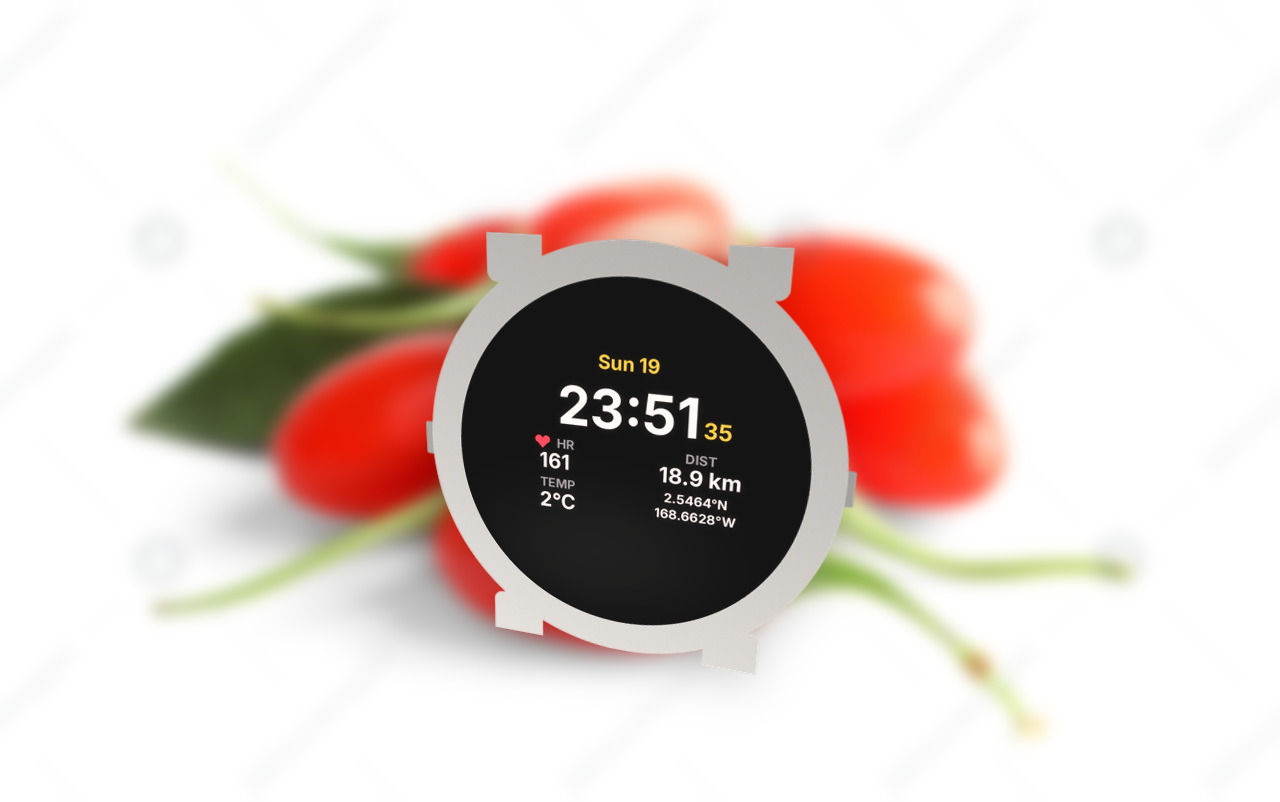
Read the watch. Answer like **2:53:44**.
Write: **23:51:35**
